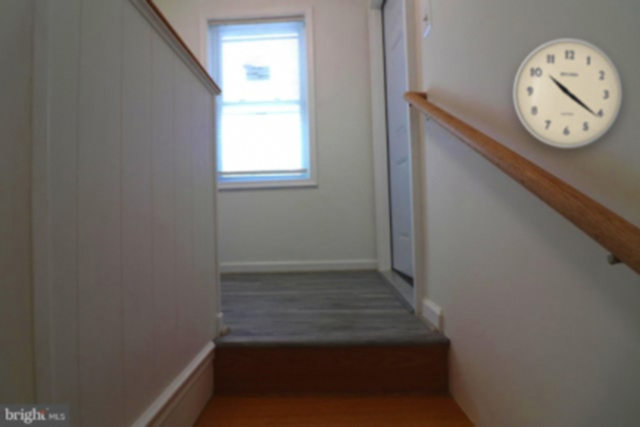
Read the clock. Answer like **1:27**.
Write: **10:21**
